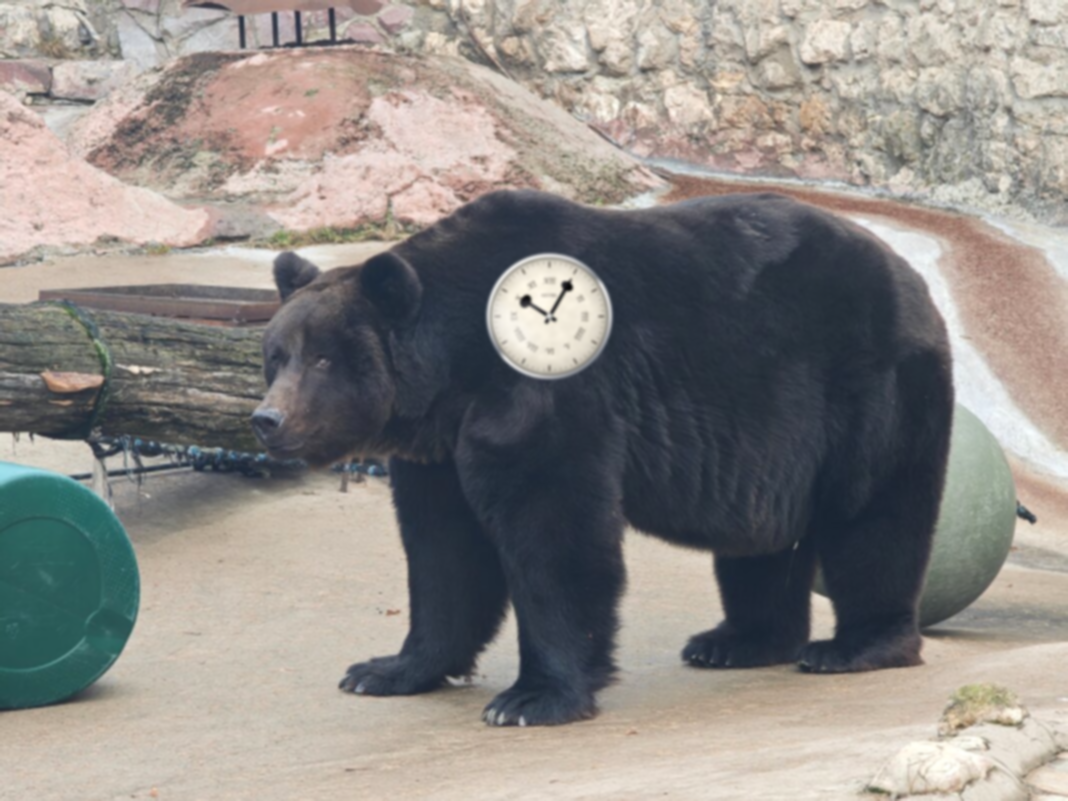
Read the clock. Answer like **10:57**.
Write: **10:05**
